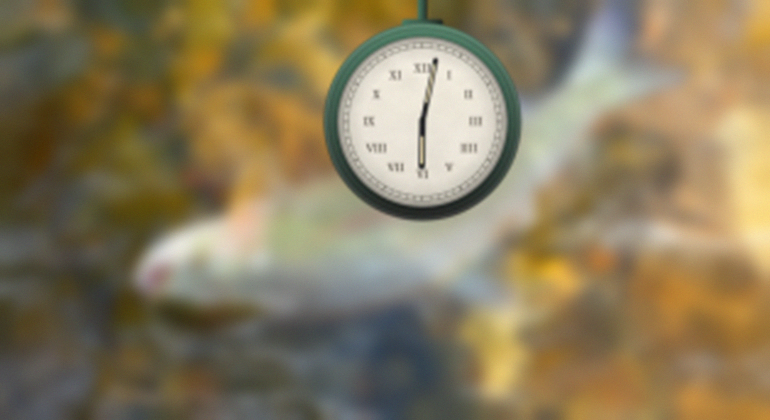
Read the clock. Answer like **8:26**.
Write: **6:02**
